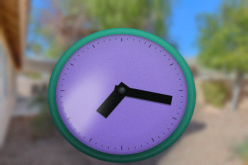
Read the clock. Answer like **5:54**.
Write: **7:17**
